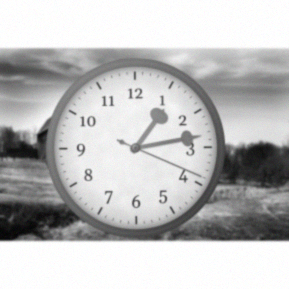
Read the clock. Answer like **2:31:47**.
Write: **1:13:19**
